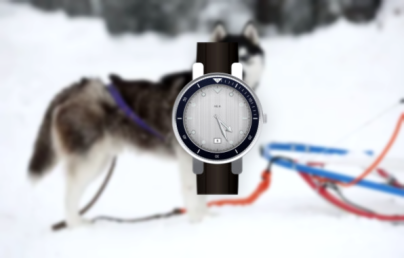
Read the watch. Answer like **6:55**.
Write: **4:26**
